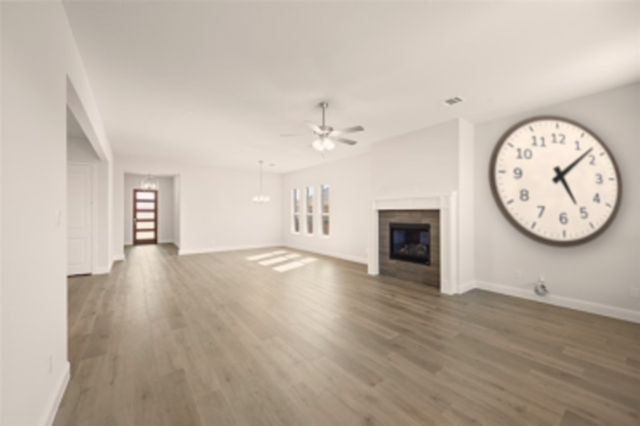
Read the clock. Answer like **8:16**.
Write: **5:08**
